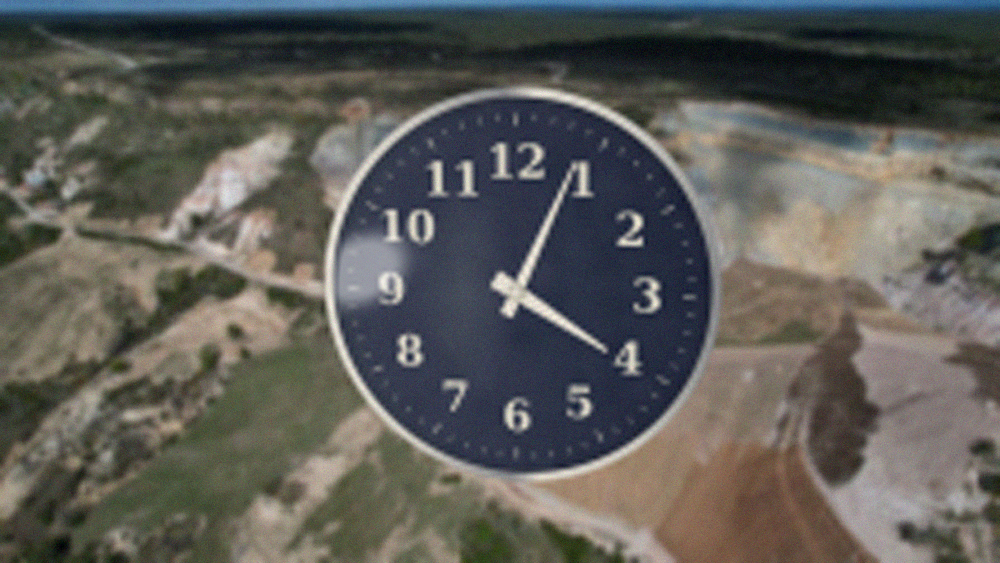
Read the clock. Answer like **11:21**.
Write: **4:04**
